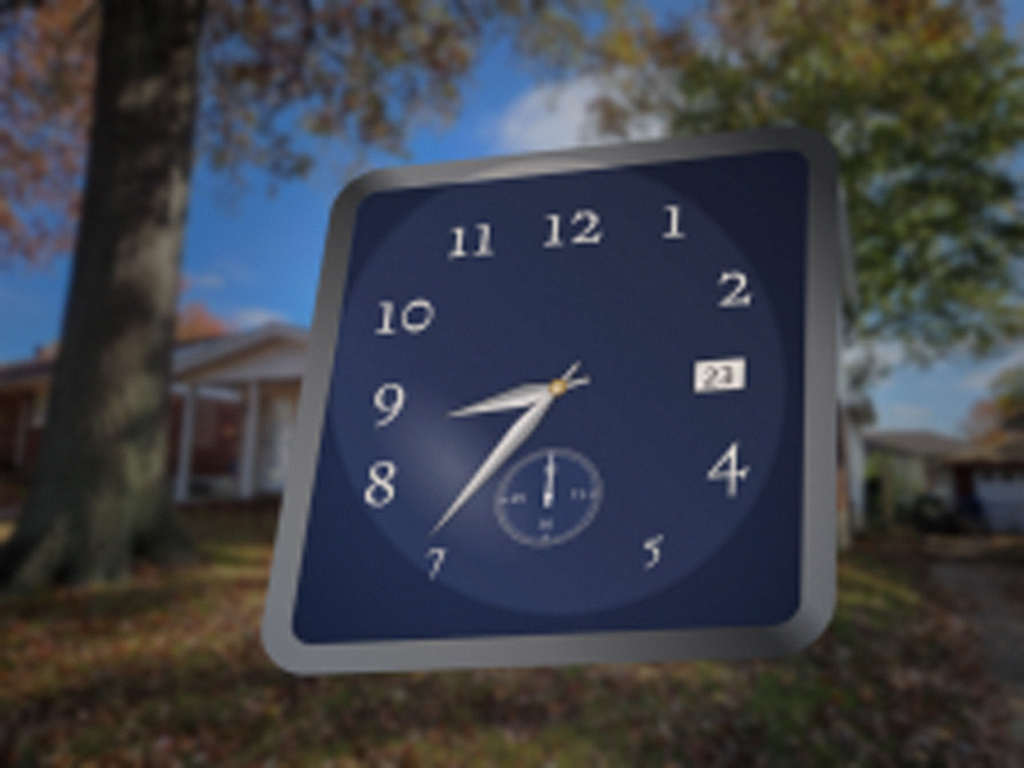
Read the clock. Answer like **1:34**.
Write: **8:36**
